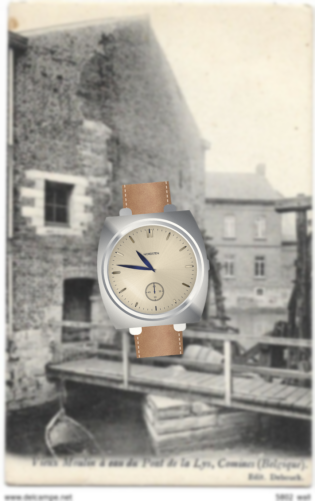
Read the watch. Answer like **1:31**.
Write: **10:47**
